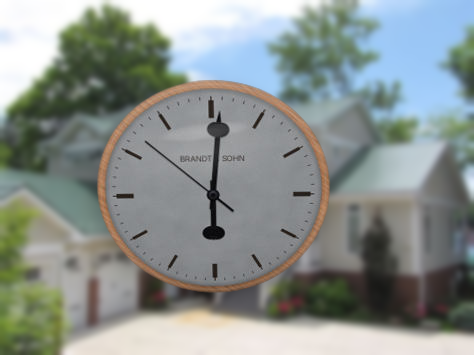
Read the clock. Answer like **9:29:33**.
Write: **6:00:52**
